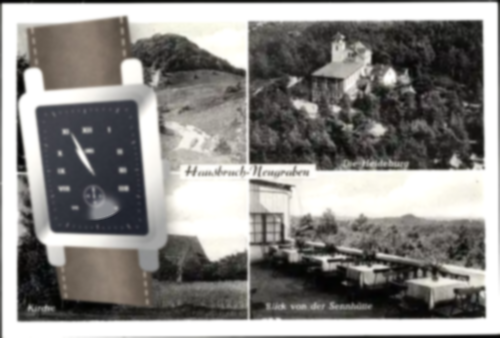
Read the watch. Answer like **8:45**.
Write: **10:56**
